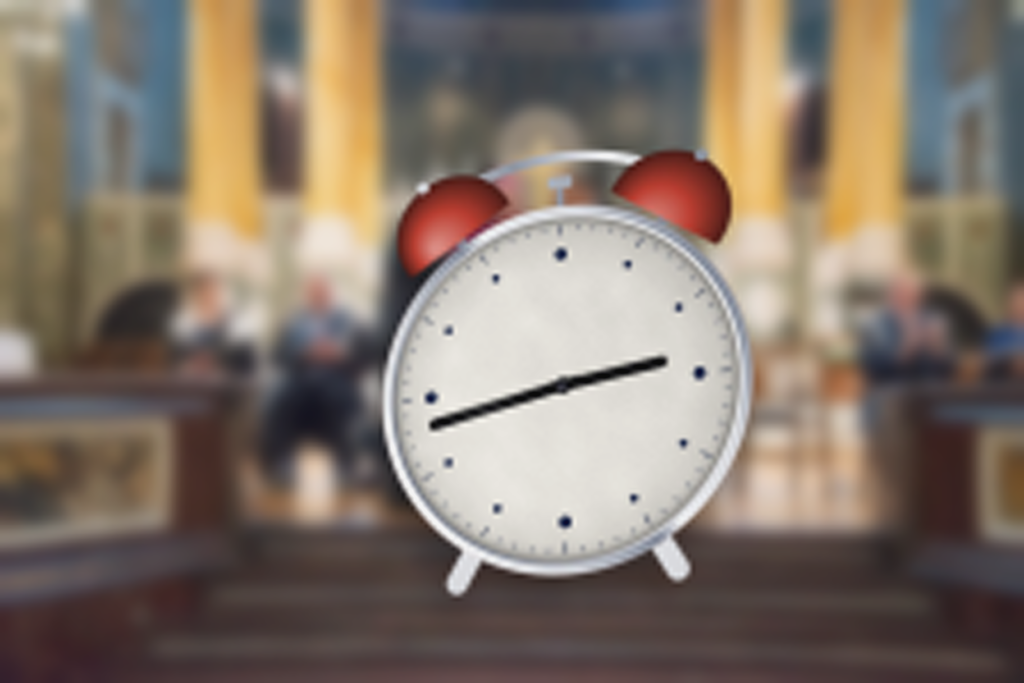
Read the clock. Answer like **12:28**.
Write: **2:43**
